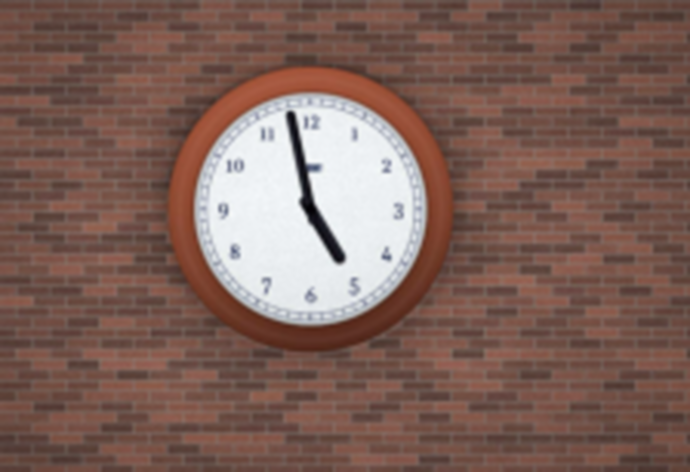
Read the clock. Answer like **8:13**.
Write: **4:58**
